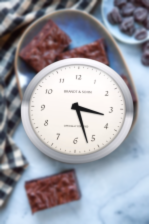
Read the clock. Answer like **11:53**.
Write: **3:27**
